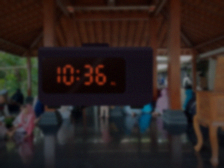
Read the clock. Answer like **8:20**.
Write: **10:36**
